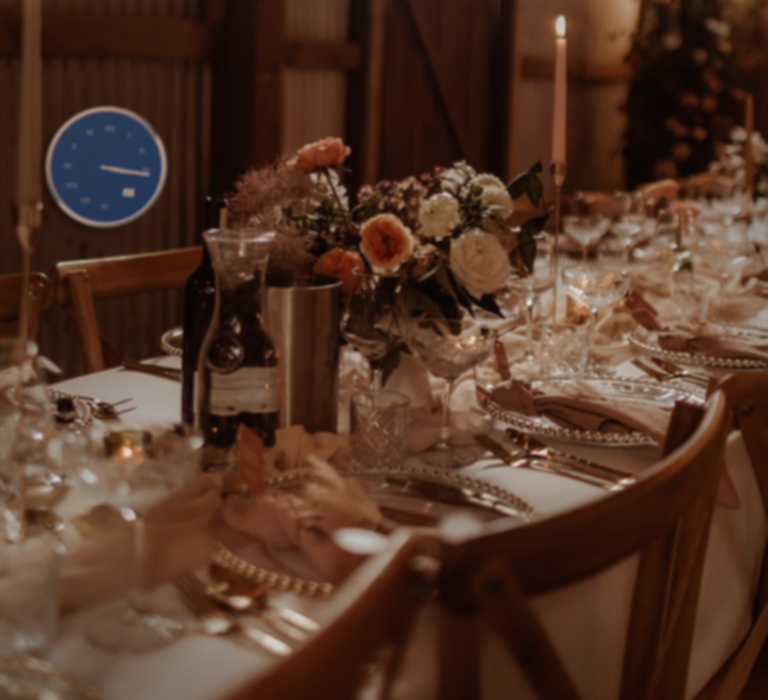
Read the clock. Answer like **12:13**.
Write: **3:16**
